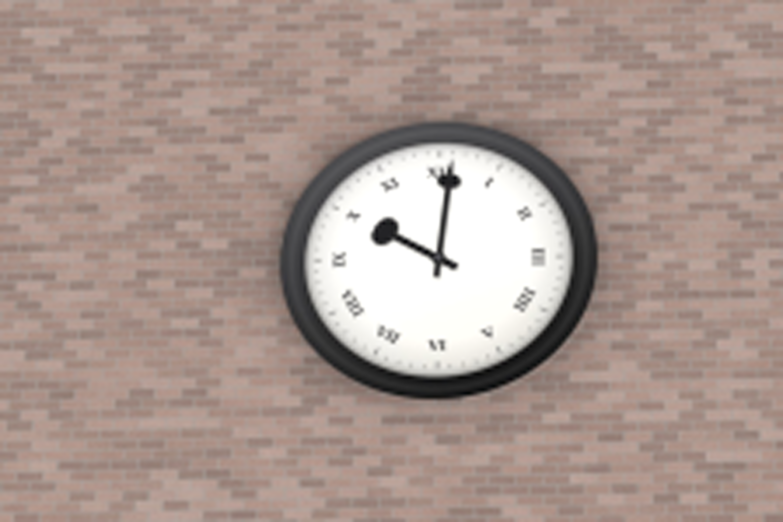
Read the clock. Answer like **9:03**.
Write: **10:01**
